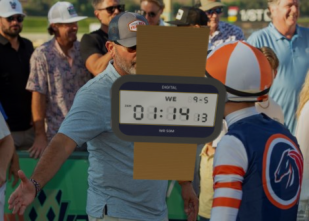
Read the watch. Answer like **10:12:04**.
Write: **1:14:13**
